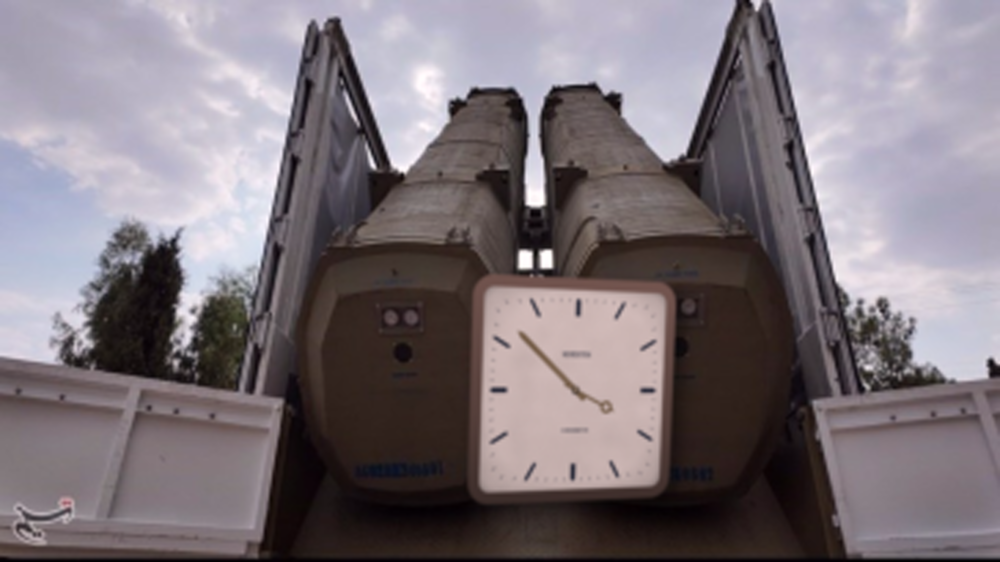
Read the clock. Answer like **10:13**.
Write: **3:52**
